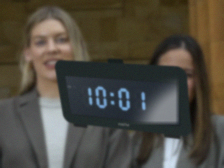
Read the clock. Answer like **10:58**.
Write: **10:01**
